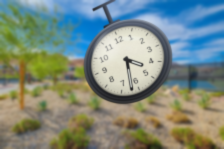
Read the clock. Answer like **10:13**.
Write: **4:32**
